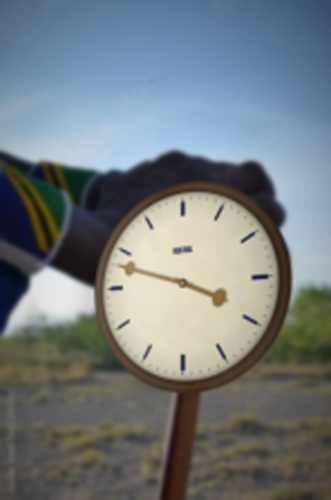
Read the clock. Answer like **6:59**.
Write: **3:48**
